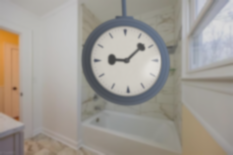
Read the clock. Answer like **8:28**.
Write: **9:08**
